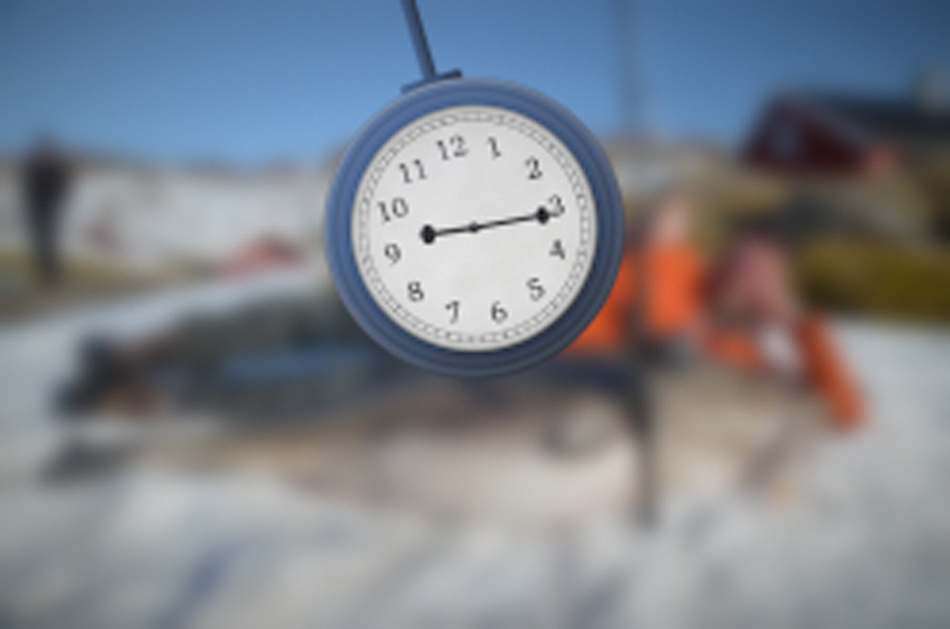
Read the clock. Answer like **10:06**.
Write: **9:16**
